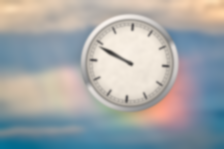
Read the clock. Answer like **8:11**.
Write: **9:49**
